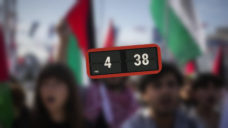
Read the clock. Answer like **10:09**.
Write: **4:38**
